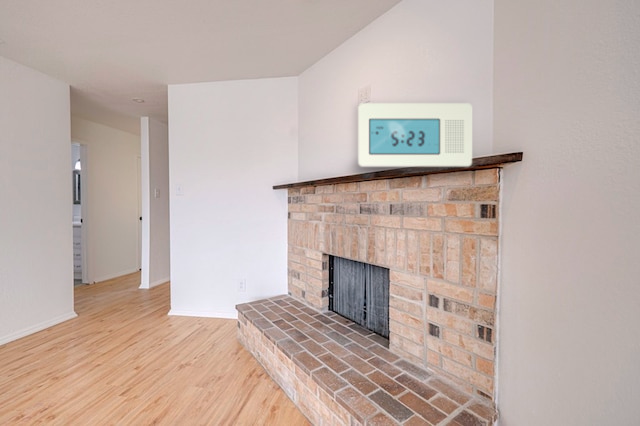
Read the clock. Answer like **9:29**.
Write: **5:23**
